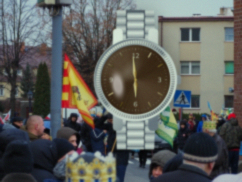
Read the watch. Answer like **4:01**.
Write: **5:59**
